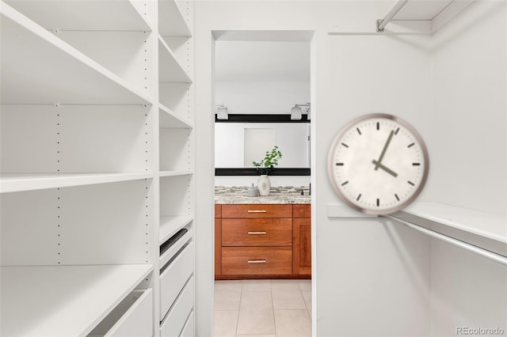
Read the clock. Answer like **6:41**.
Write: **4:04**
